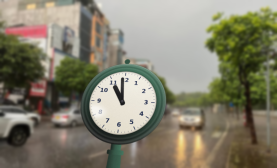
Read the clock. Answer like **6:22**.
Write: **10:59**
